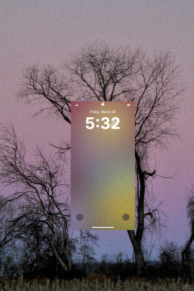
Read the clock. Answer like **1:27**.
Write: **5:32**
